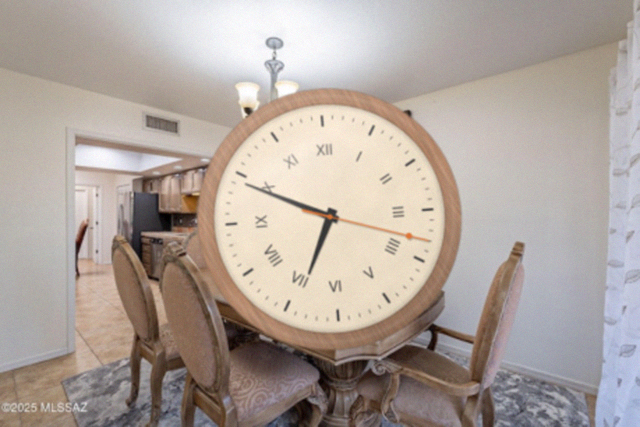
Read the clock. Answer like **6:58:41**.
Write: **6:49:18**
